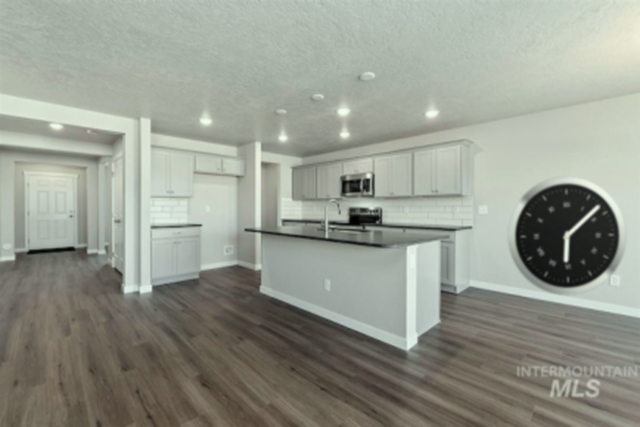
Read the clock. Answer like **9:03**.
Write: **6:08**
